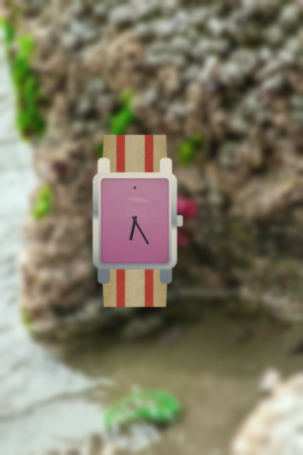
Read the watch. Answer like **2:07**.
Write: **6:25**
